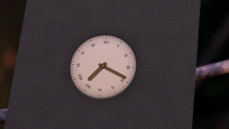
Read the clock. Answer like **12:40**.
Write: **7:19**
